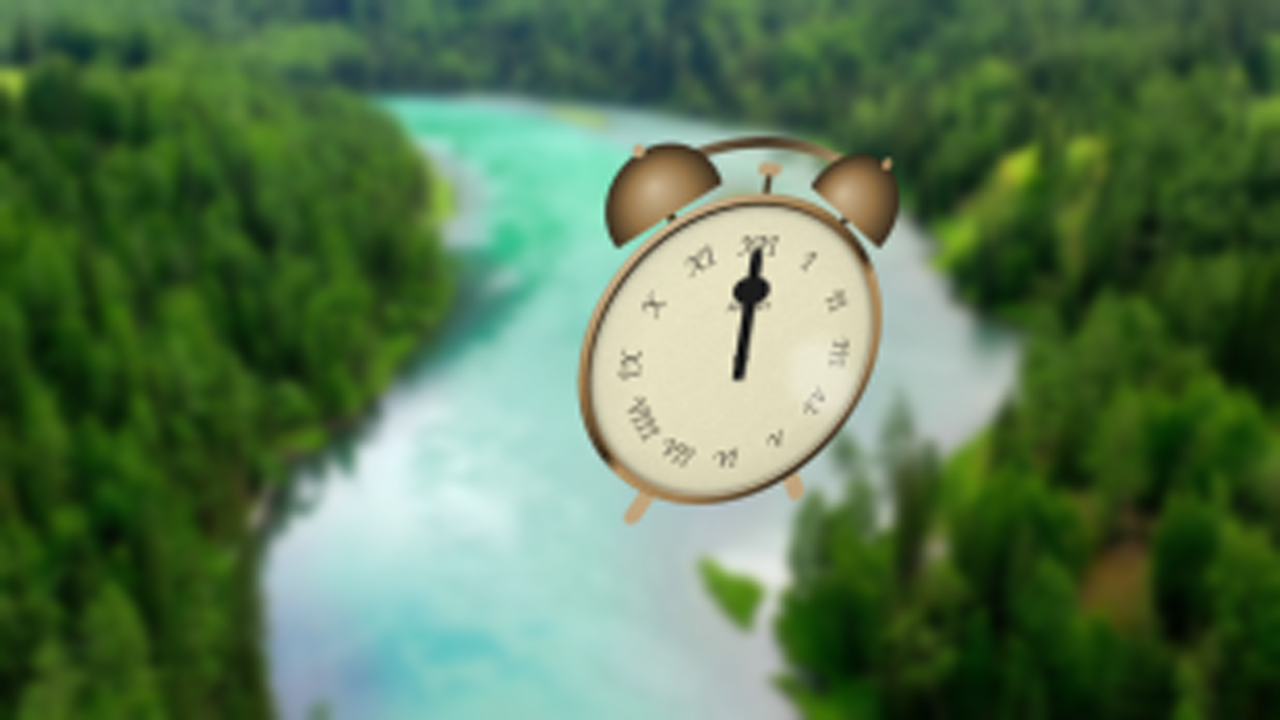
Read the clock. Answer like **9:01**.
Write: **12:00**
